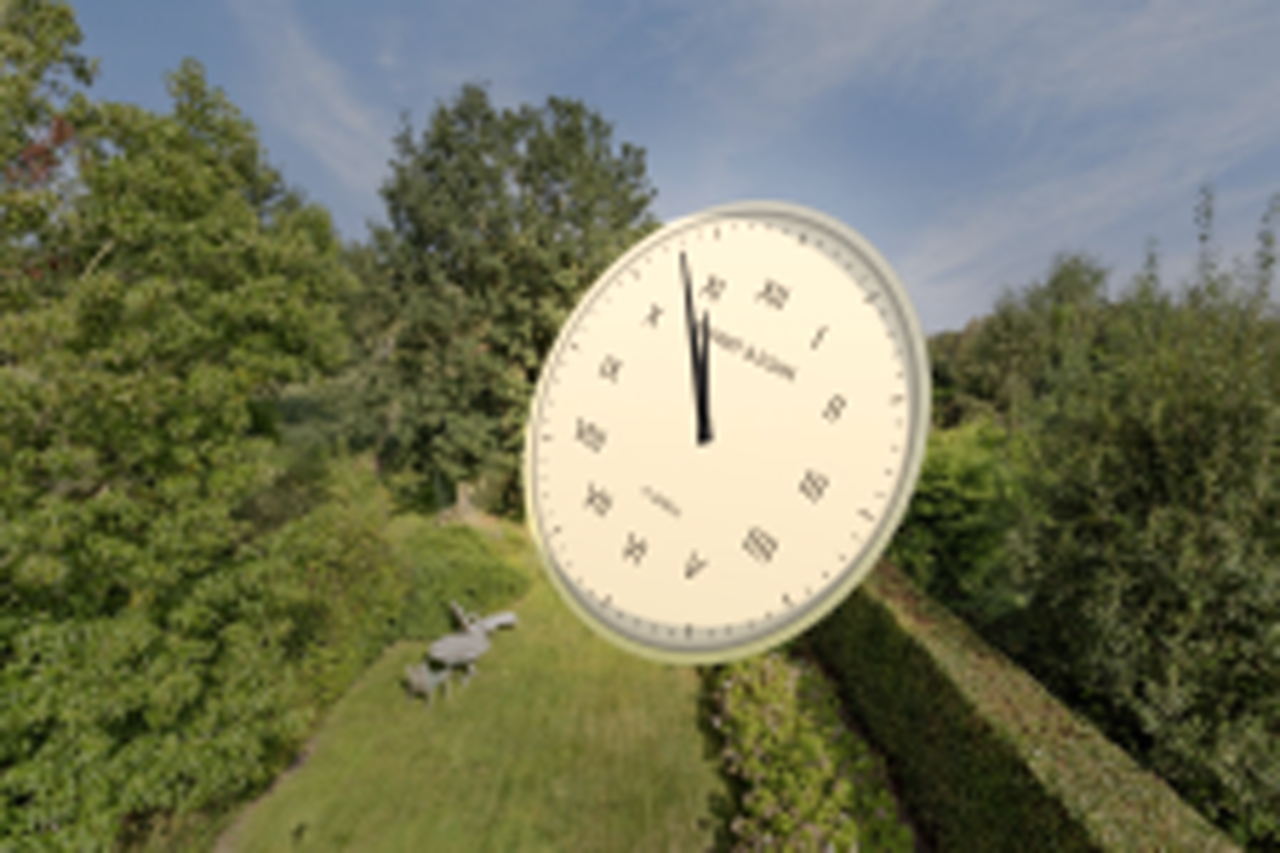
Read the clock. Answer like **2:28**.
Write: **10:53**
